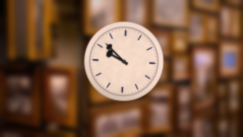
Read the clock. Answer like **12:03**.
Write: **9:52**
